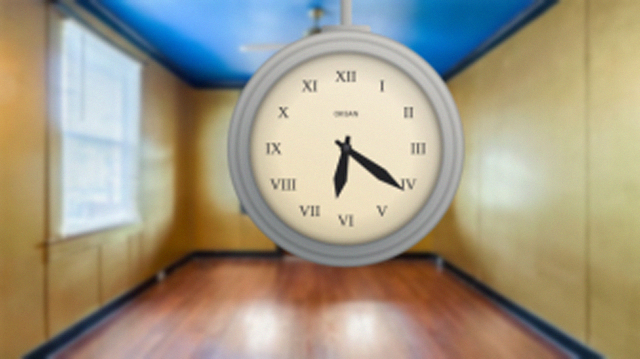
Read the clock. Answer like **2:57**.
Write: **6:21**
